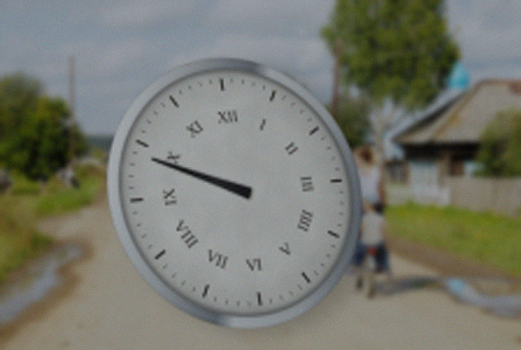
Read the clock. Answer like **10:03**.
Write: **9:49**
